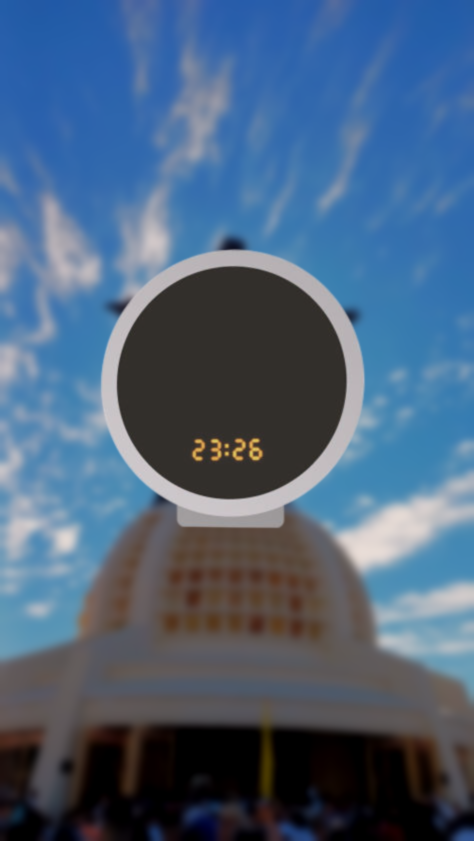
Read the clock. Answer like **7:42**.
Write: **23:26**
